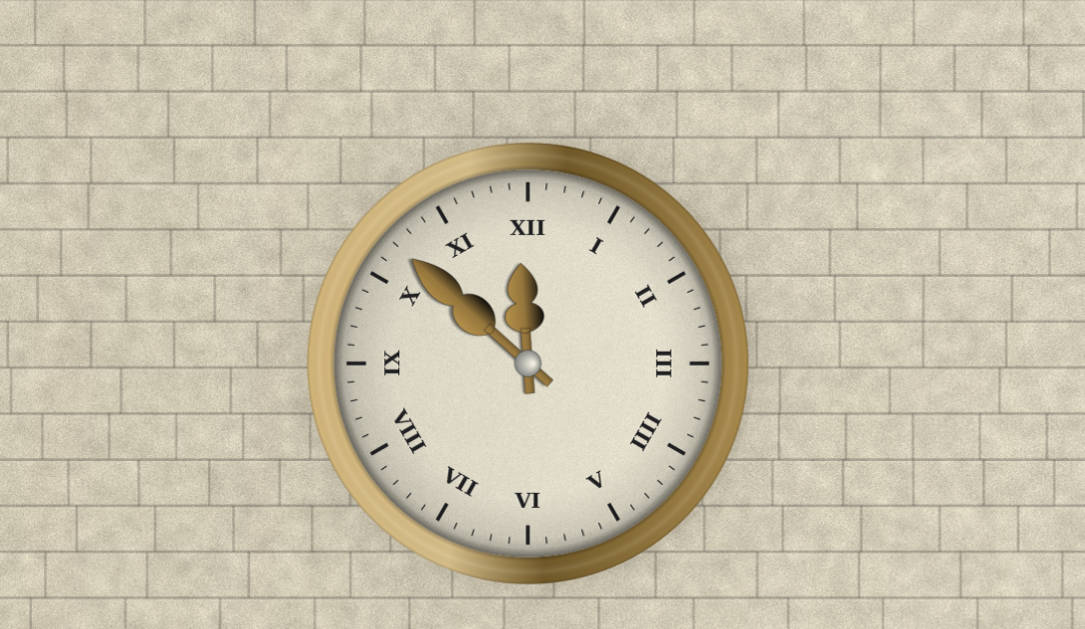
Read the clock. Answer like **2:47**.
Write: **11:52**
